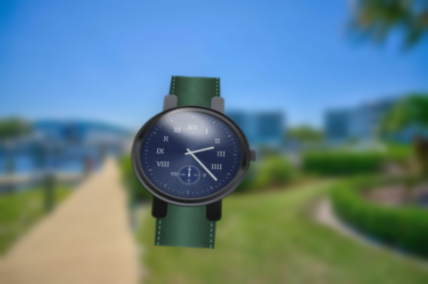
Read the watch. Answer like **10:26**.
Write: **2:23**
